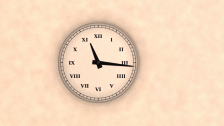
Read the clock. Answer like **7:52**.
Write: **11:16**
